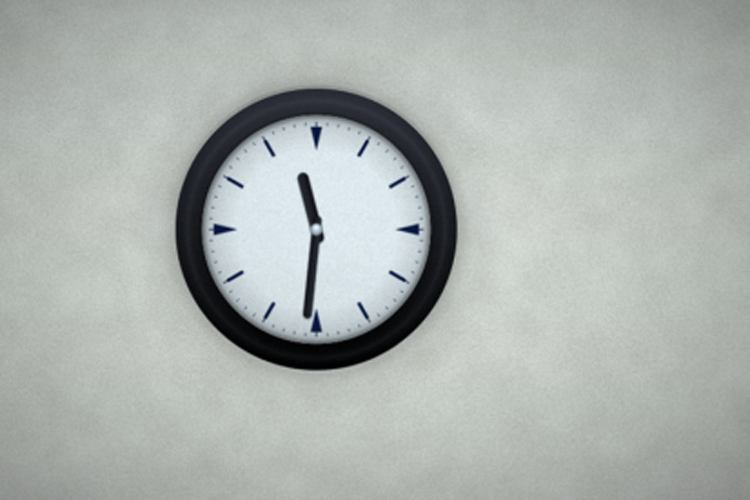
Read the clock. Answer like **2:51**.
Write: **11:31**
